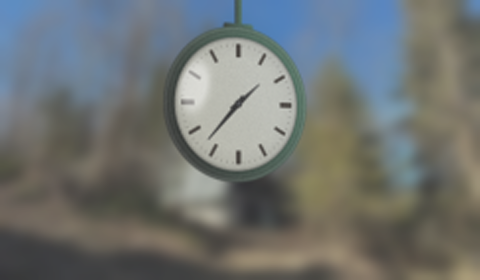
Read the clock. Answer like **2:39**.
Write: **1:37**
